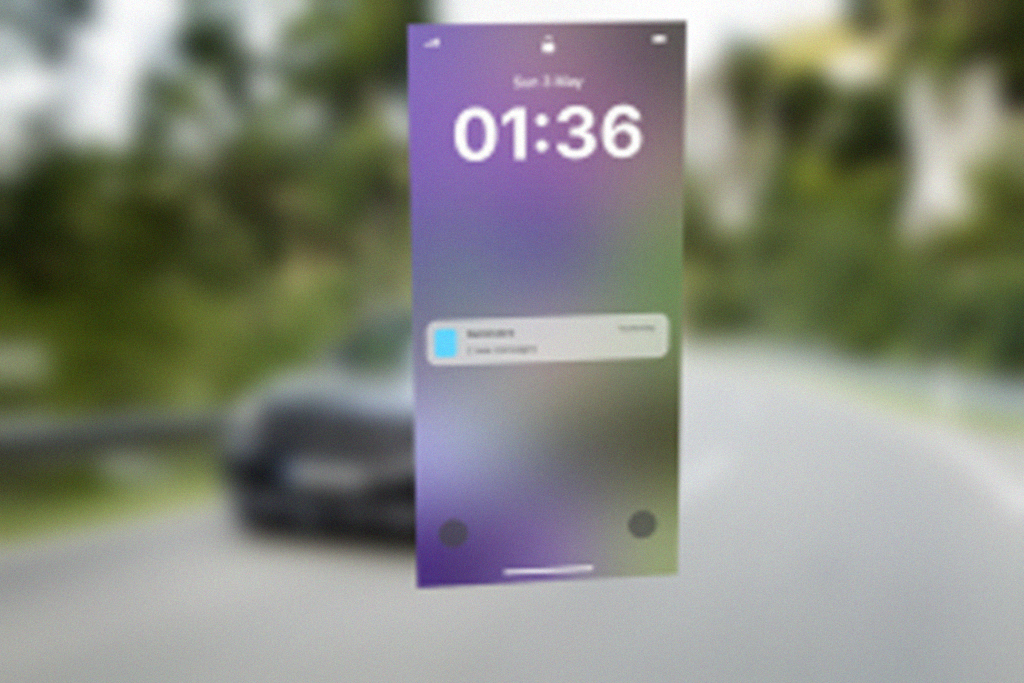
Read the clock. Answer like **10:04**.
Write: **1:36**
